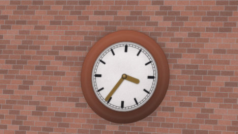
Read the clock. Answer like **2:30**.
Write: **3:36**
